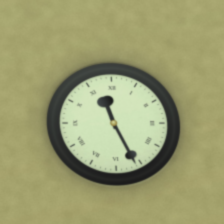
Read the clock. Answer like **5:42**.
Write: **11:26**
